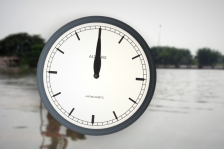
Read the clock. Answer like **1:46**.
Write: **12:00**
